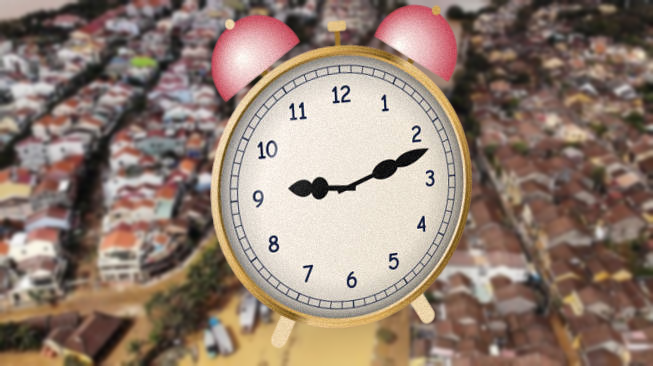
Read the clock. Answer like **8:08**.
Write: **9:12**
